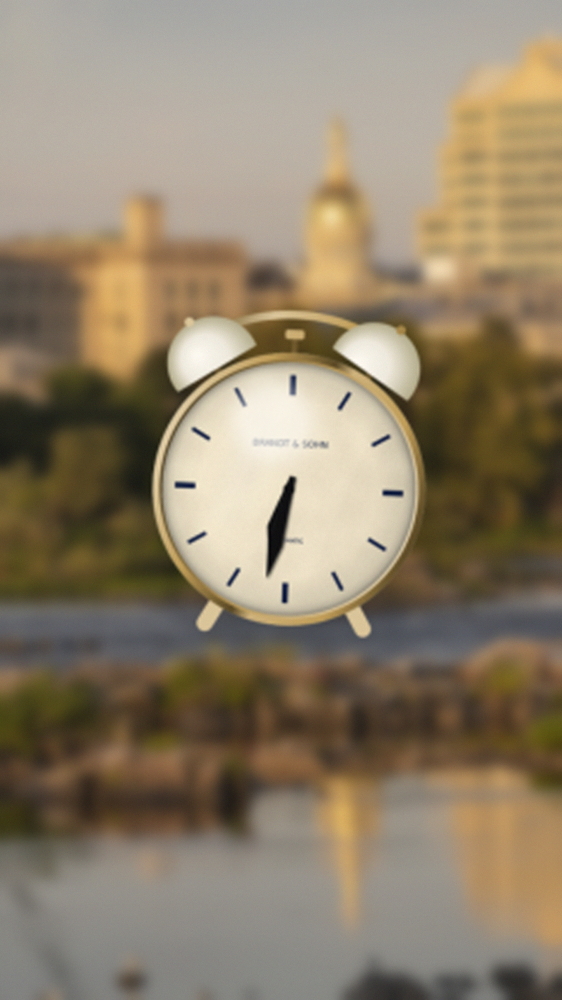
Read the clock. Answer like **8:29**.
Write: **6:32**
